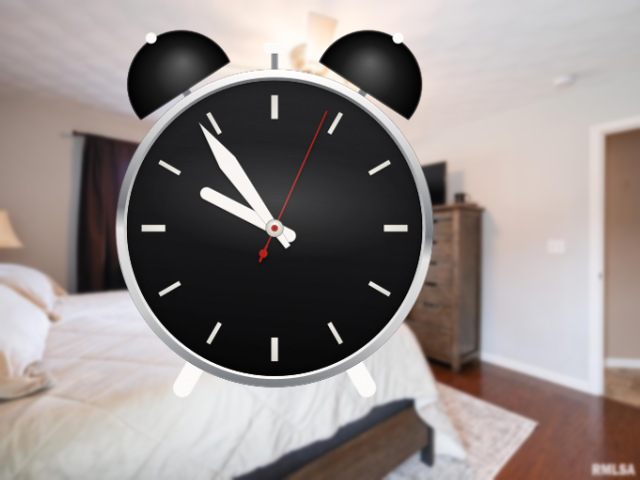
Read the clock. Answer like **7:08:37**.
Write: **9:54:04**
